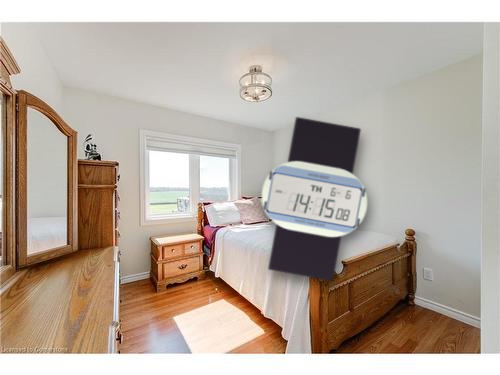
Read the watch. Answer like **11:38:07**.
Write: **14:15:08**
